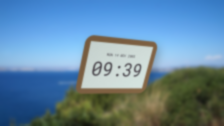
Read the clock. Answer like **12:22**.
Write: **9:39**
